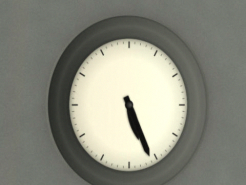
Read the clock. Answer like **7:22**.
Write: **5:26**
